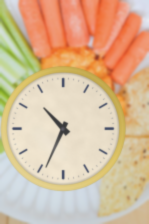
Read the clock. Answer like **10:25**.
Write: **10:34**
